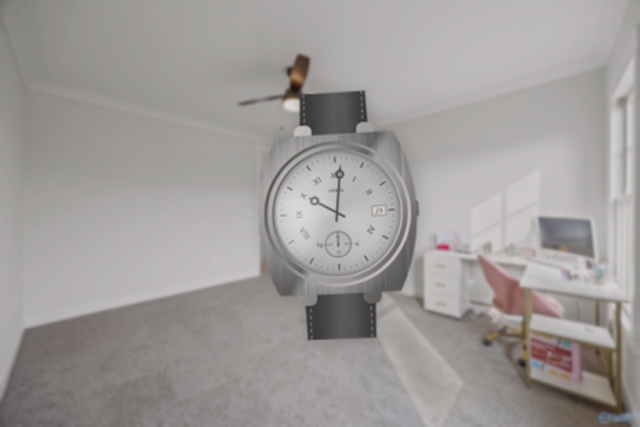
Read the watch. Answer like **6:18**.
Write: **10:01**
